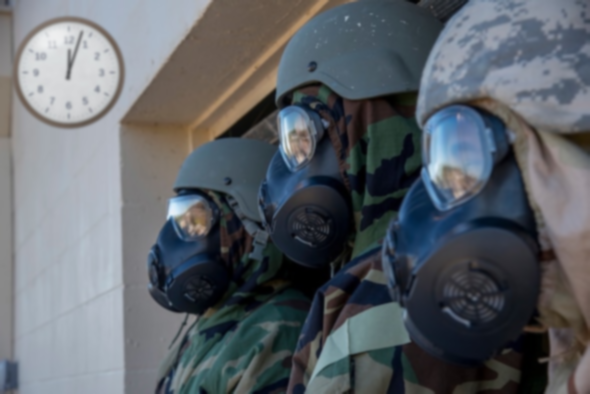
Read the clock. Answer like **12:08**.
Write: **12:03**
